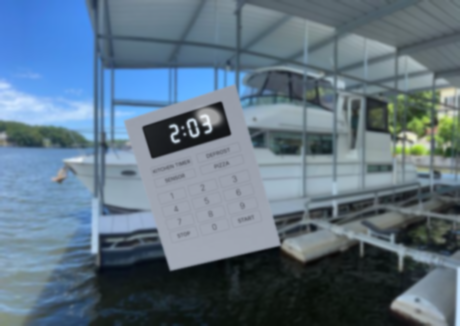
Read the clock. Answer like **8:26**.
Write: **2:03**
